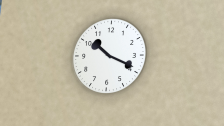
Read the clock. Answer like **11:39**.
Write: **10:19**
